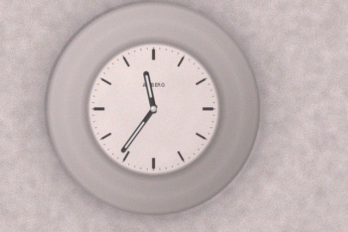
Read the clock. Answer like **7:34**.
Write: **11:36**
